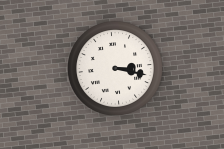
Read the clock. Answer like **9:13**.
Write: **3:18**
